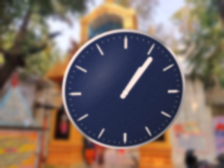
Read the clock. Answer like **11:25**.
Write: **1:06**
